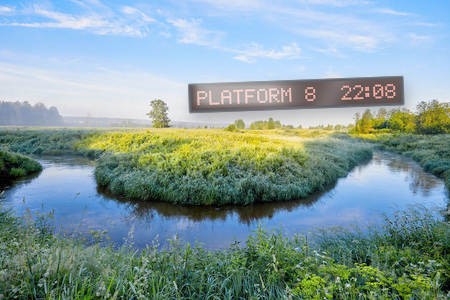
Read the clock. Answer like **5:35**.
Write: **22:08**
